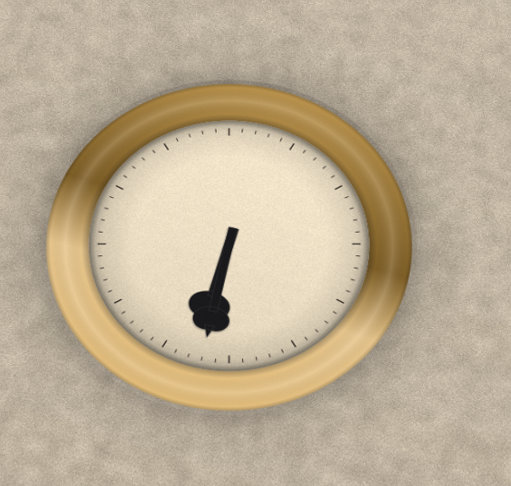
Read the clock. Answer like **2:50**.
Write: **6:32**
